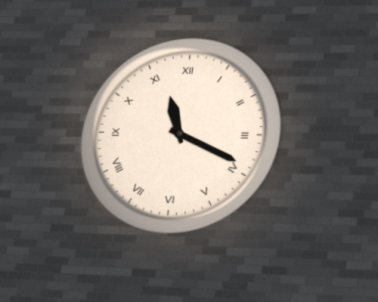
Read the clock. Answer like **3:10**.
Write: **11:19**
